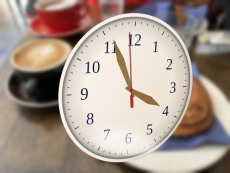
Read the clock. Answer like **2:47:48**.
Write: **3:55:59**
